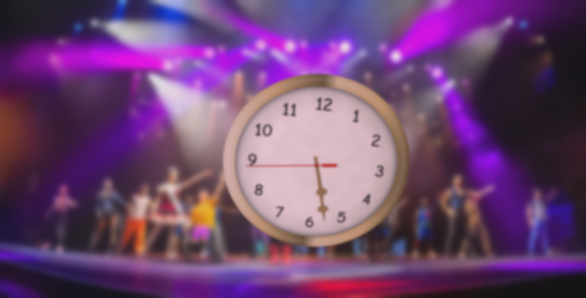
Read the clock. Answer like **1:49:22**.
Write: **5:27:44**
